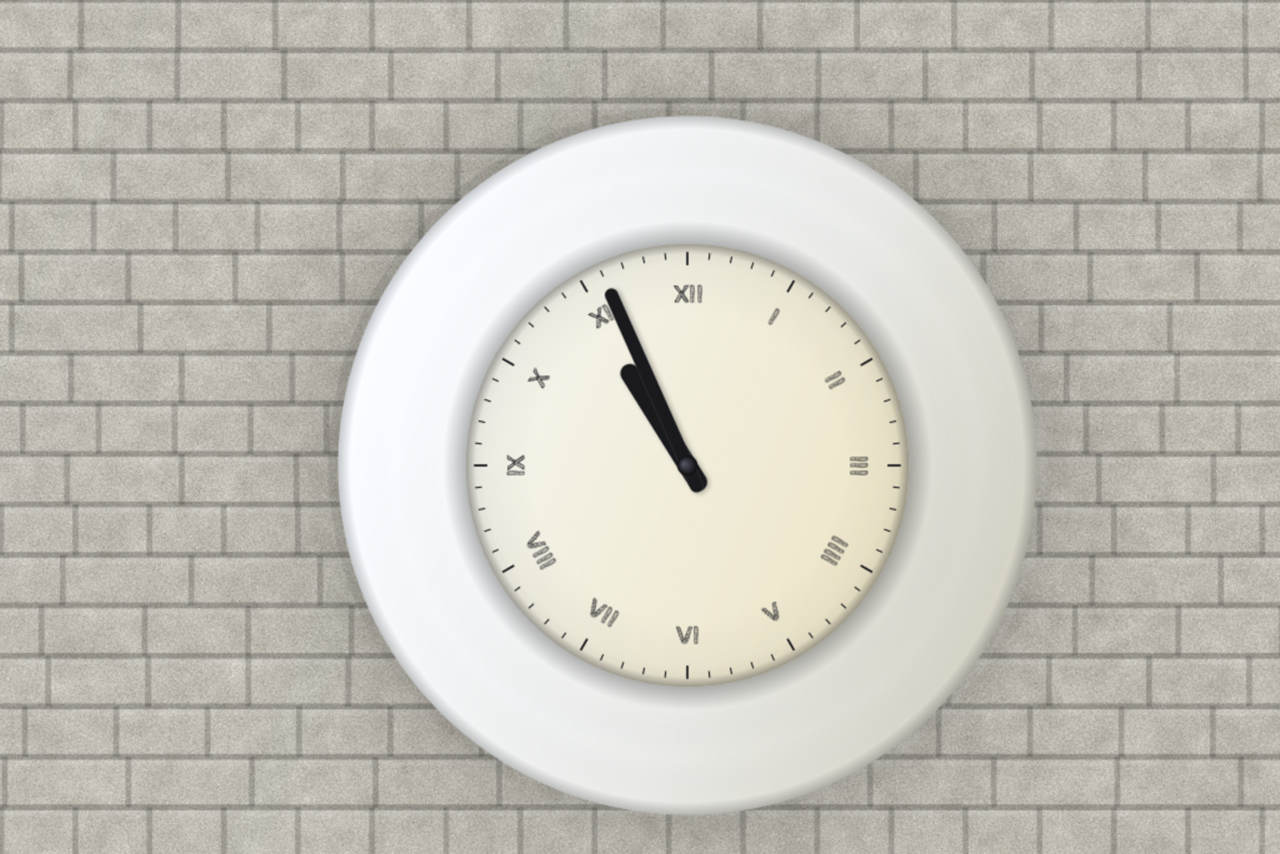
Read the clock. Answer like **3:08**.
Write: **10:56**
